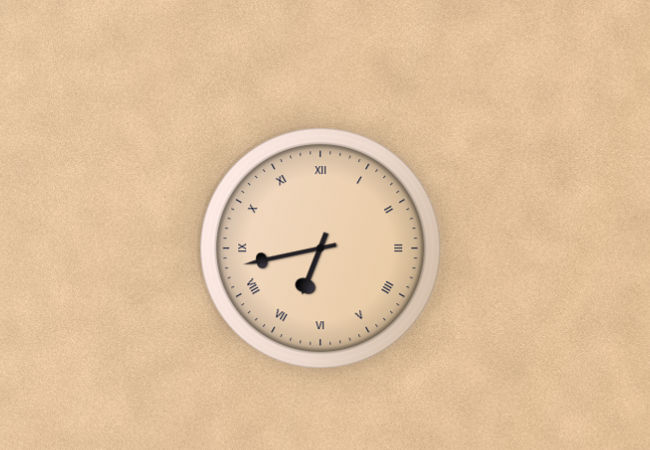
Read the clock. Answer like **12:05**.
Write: **6:43**
